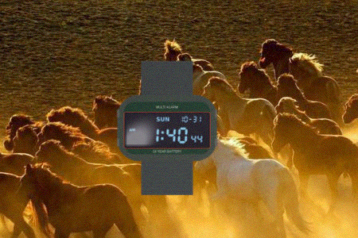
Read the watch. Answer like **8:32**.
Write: **1:40**
